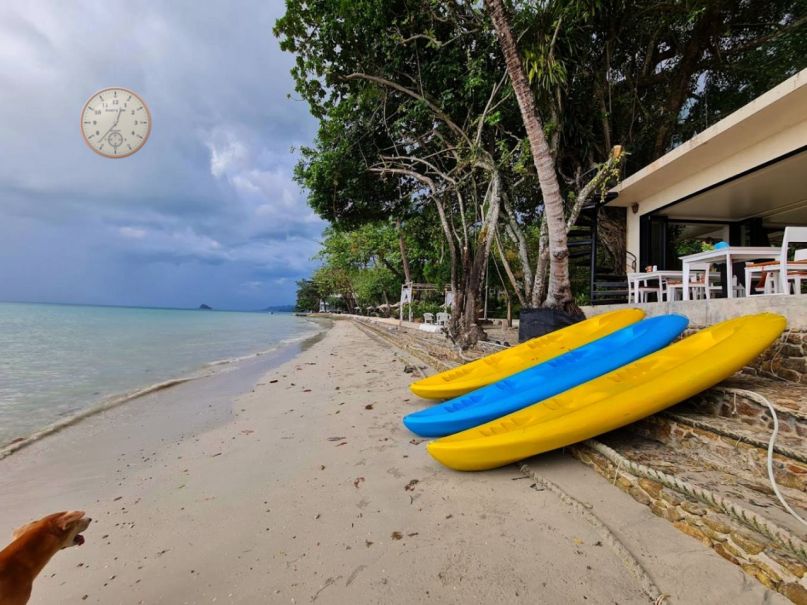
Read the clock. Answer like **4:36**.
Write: **12:37**
